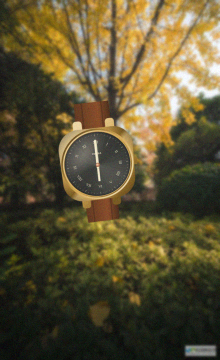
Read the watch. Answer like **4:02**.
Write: **6:00**
